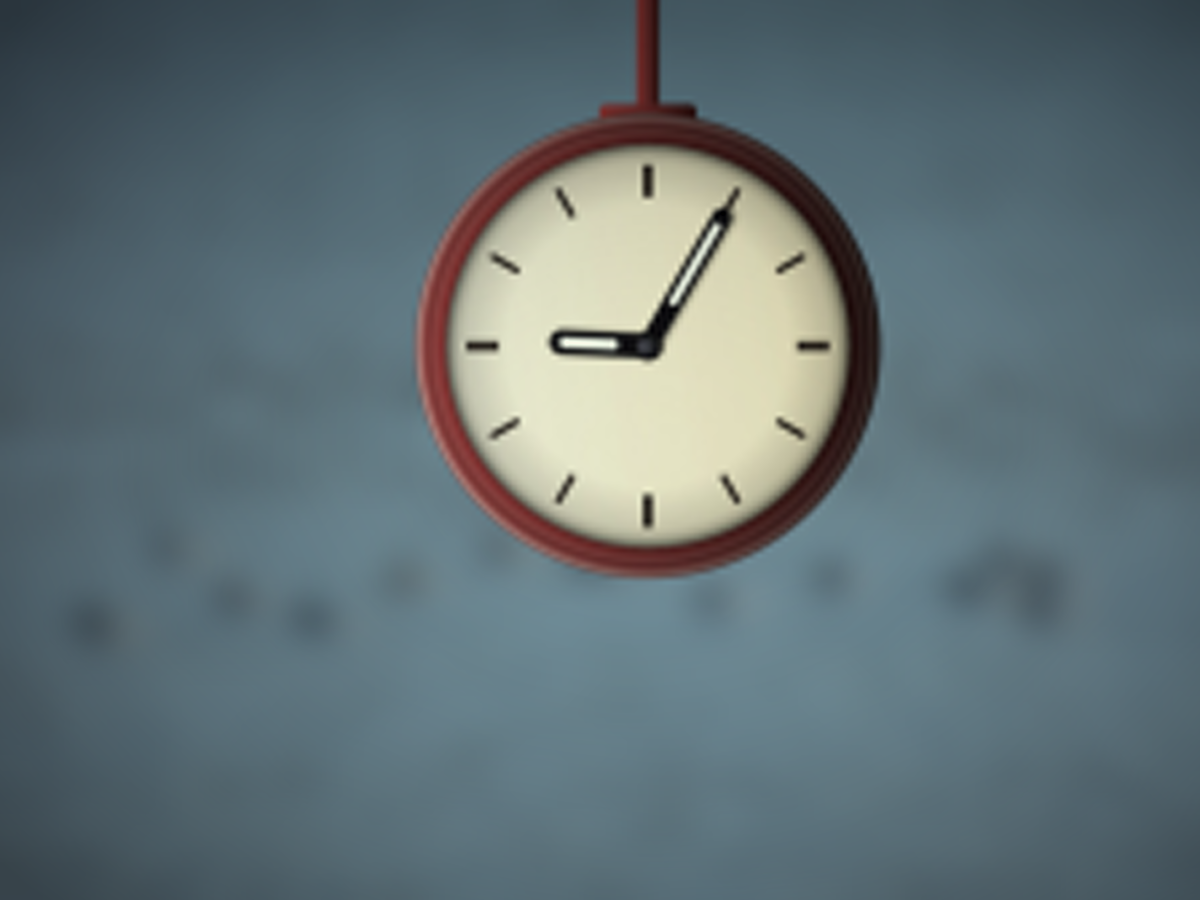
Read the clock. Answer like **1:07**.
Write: **9:05**
